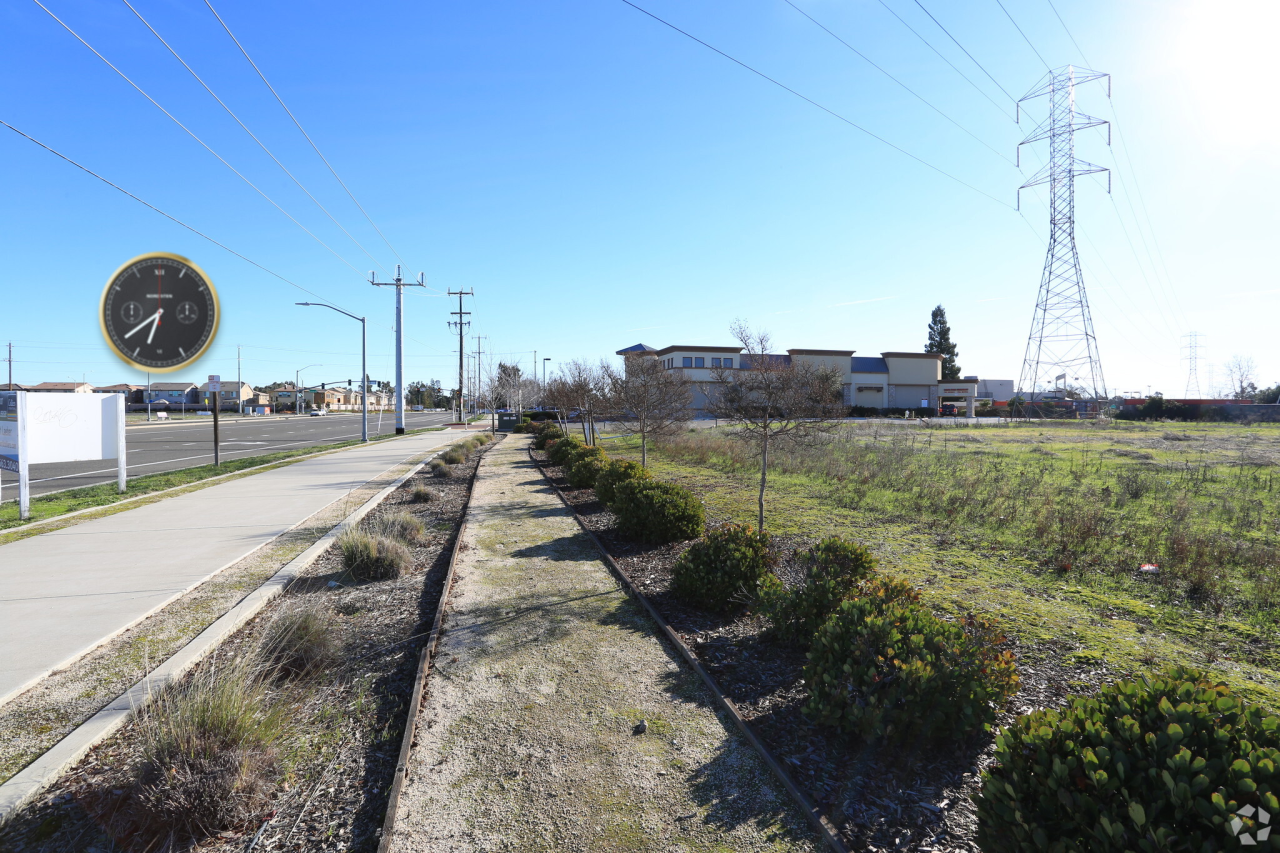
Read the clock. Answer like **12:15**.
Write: **6:39**
